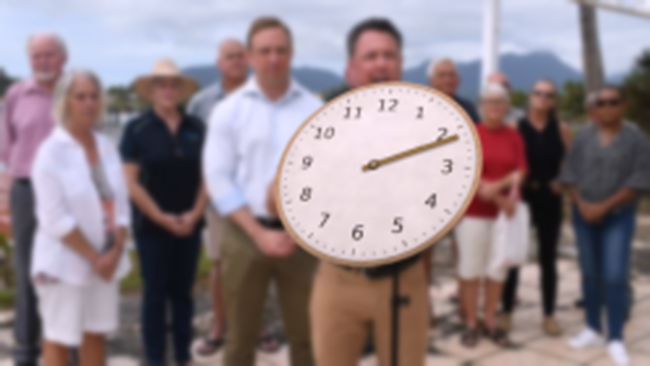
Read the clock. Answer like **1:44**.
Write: **2:11**
